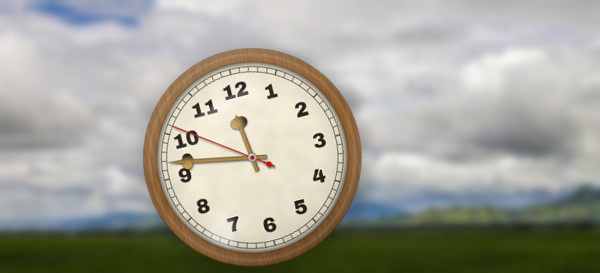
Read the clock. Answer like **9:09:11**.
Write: **11:46:51**
